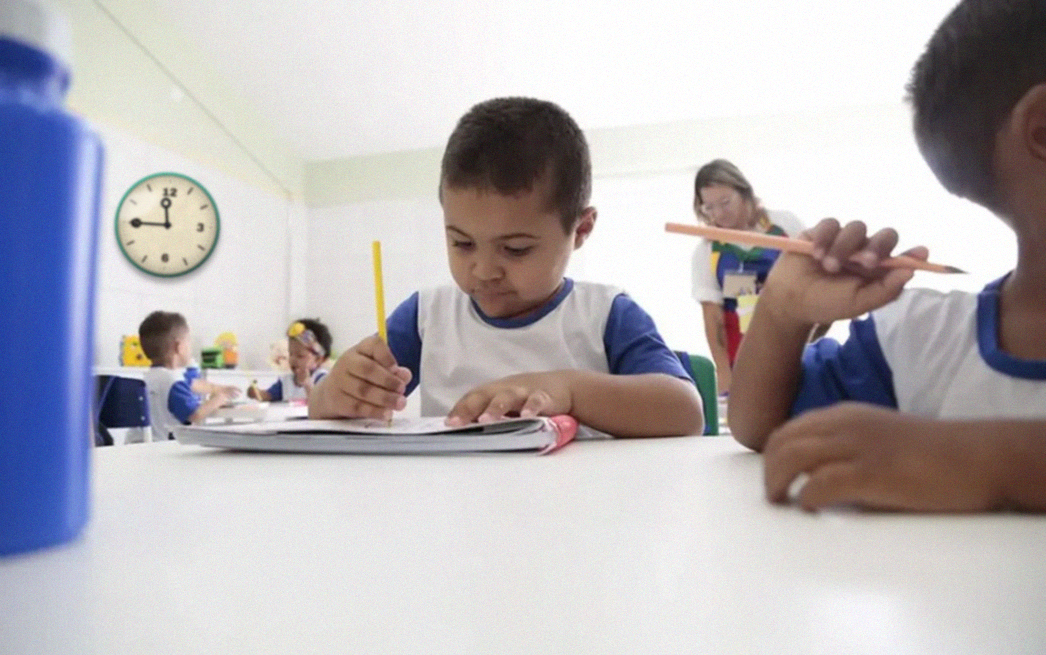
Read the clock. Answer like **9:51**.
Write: **11:45**
